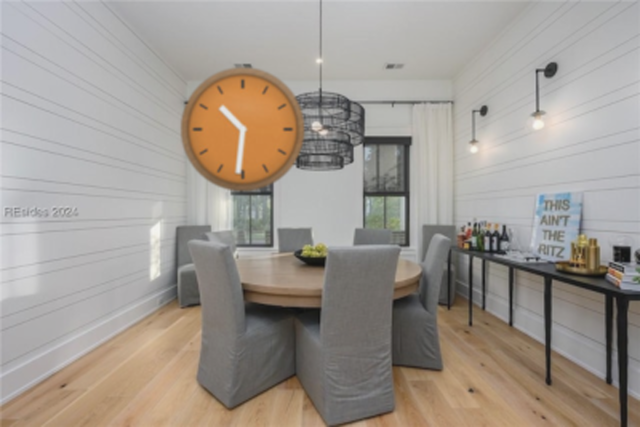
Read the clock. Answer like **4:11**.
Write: **10:31**
